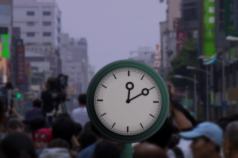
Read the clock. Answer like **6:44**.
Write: **12:10**
